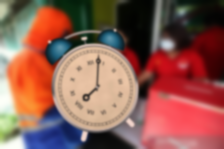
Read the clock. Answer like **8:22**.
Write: **8:03**
